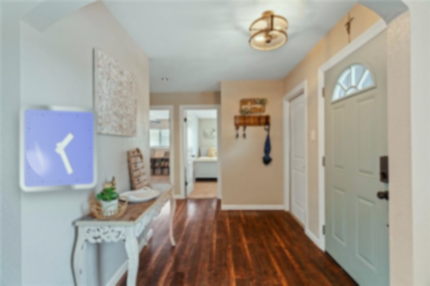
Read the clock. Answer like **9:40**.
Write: **1:26**
